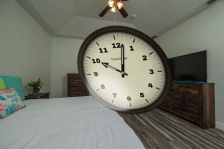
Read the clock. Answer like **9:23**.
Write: **10:02**
